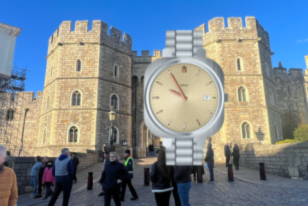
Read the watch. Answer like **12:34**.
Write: **9:55**
